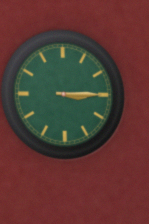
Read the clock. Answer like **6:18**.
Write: **3:15**
